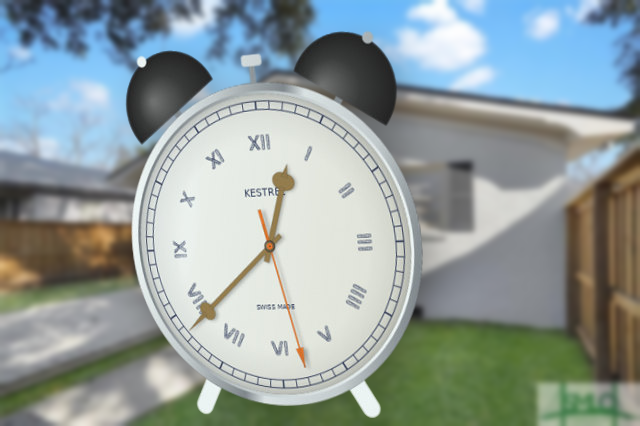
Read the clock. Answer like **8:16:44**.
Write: **12:38:28**
